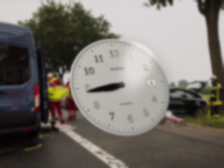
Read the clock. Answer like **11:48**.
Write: **8:44**
